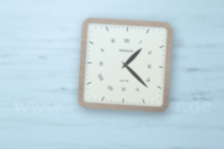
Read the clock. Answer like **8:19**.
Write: **1:22**
